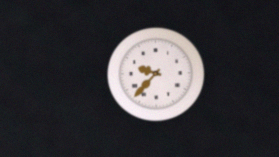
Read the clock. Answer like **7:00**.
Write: **9:37**
